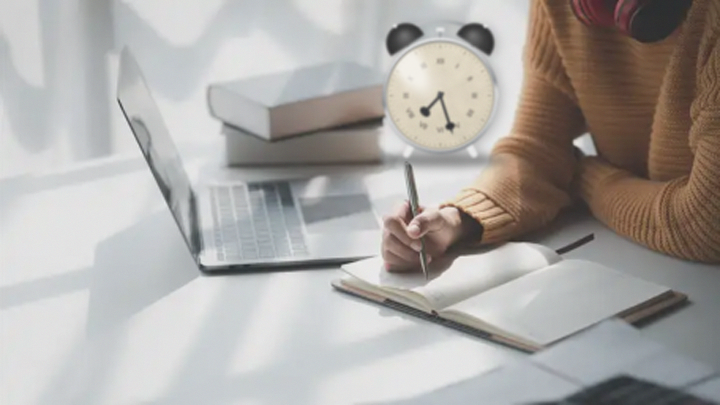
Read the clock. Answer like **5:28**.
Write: **7:27**
